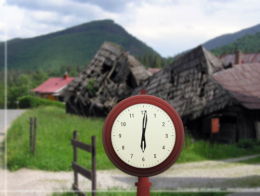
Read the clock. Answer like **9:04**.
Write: **6:01**
